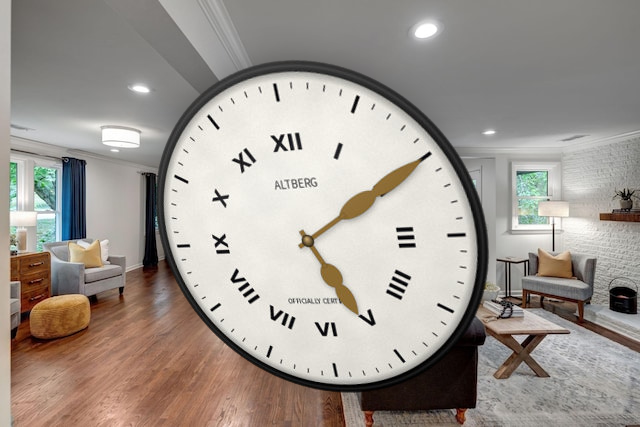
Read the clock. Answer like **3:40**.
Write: **5:10**
